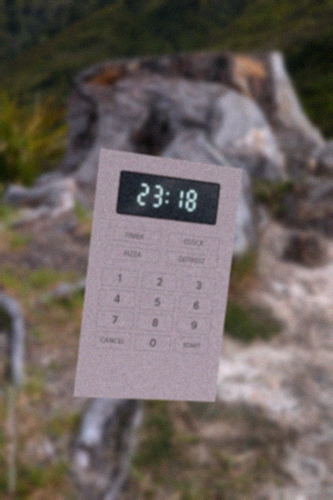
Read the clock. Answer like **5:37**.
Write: **23:18**
